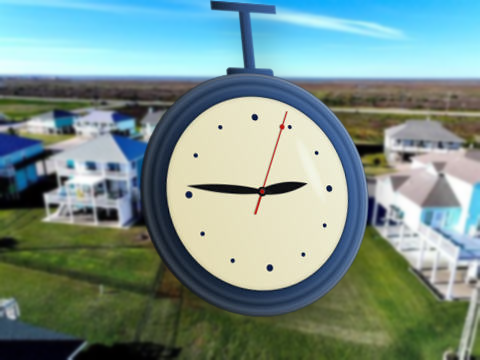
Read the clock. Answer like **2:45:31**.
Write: **2:46:04**
